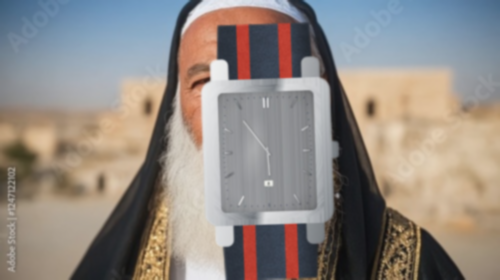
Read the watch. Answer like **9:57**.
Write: **5:54**
